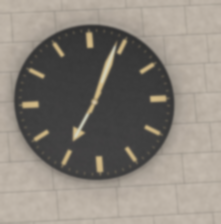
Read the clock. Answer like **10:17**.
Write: **7:04**
